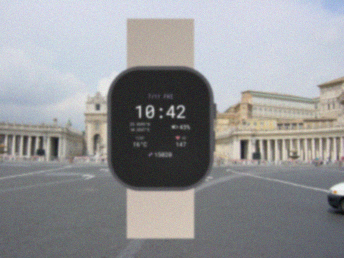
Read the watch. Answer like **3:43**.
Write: **10:42**
